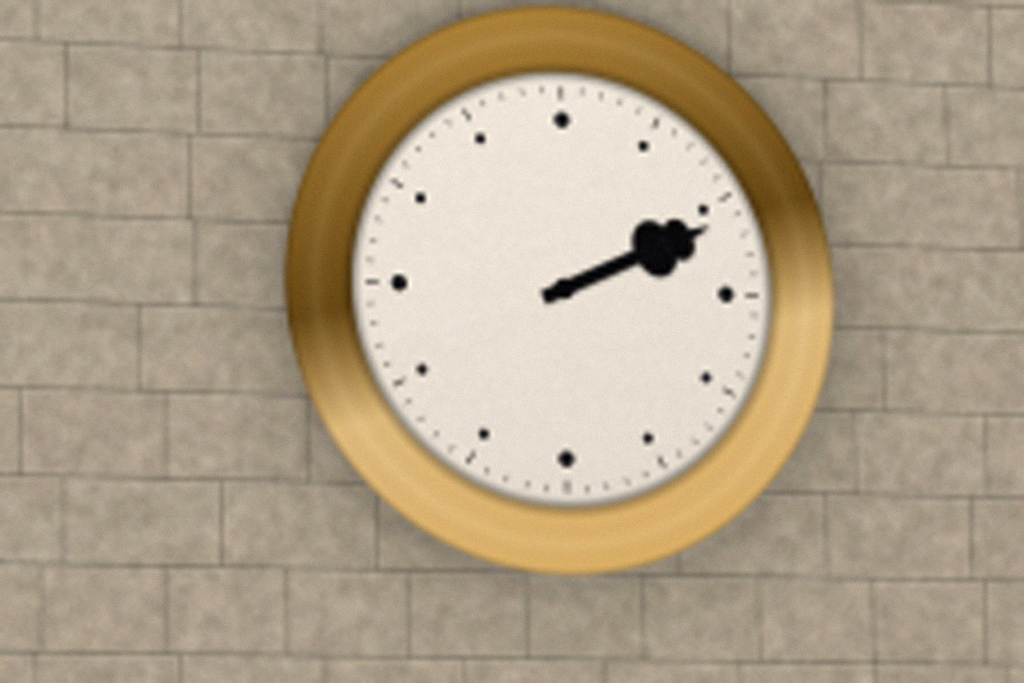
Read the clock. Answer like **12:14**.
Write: **2:11**
